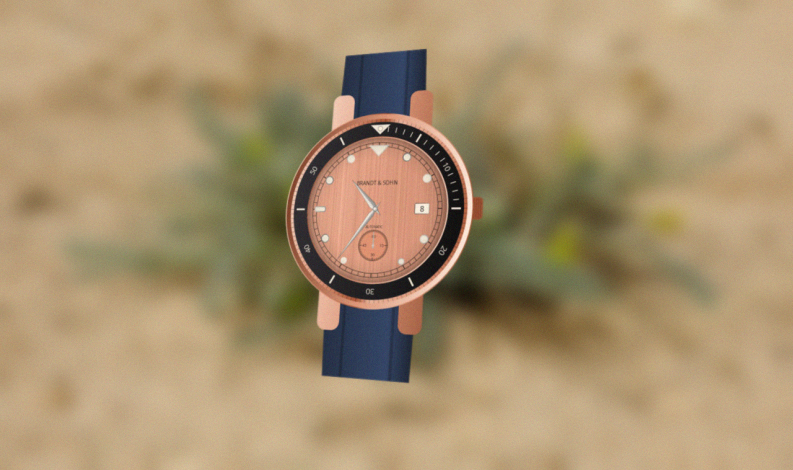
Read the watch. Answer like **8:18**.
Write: **10:36**
